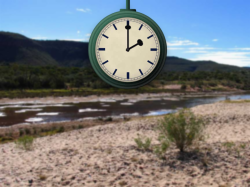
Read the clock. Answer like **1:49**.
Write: **2:00**
